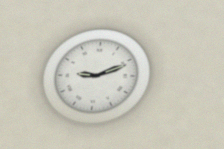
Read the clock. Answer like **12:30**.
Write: **9:11**
